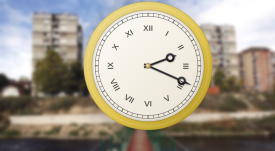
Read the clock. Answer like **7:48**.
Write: **2:19**
